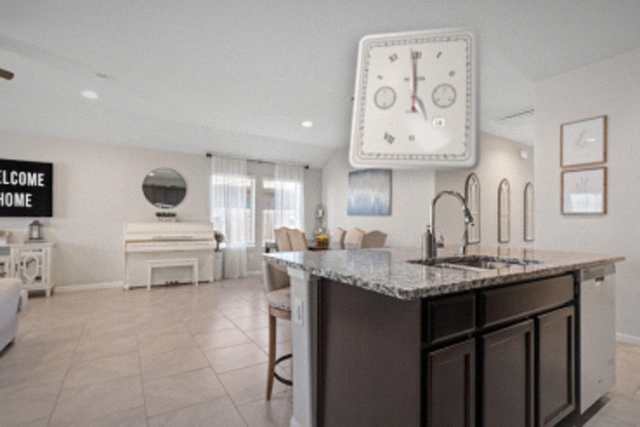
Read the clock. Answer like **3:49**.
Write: **4:59**
